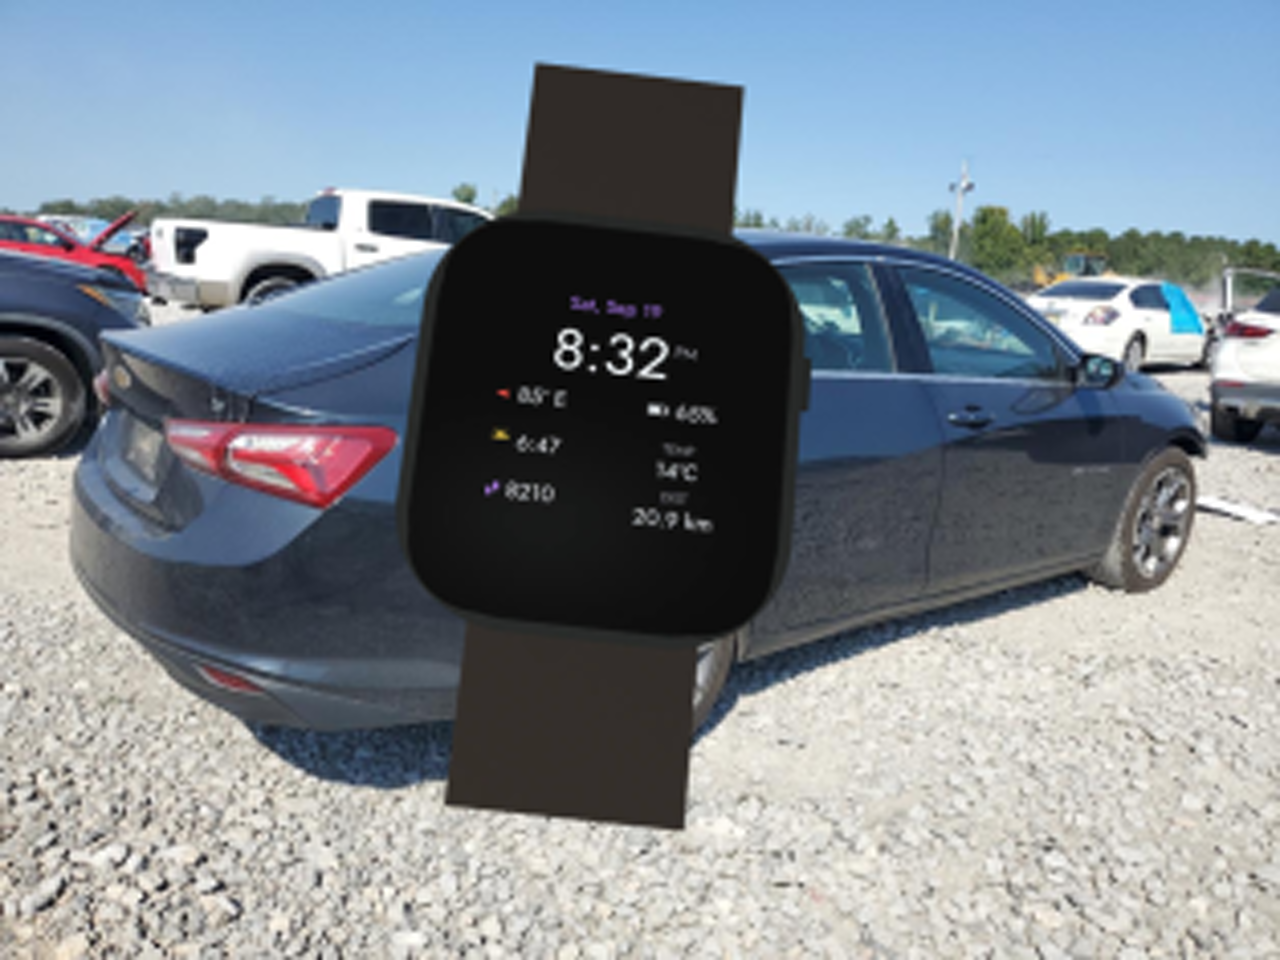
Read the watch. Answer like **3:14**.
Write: **8:32**
